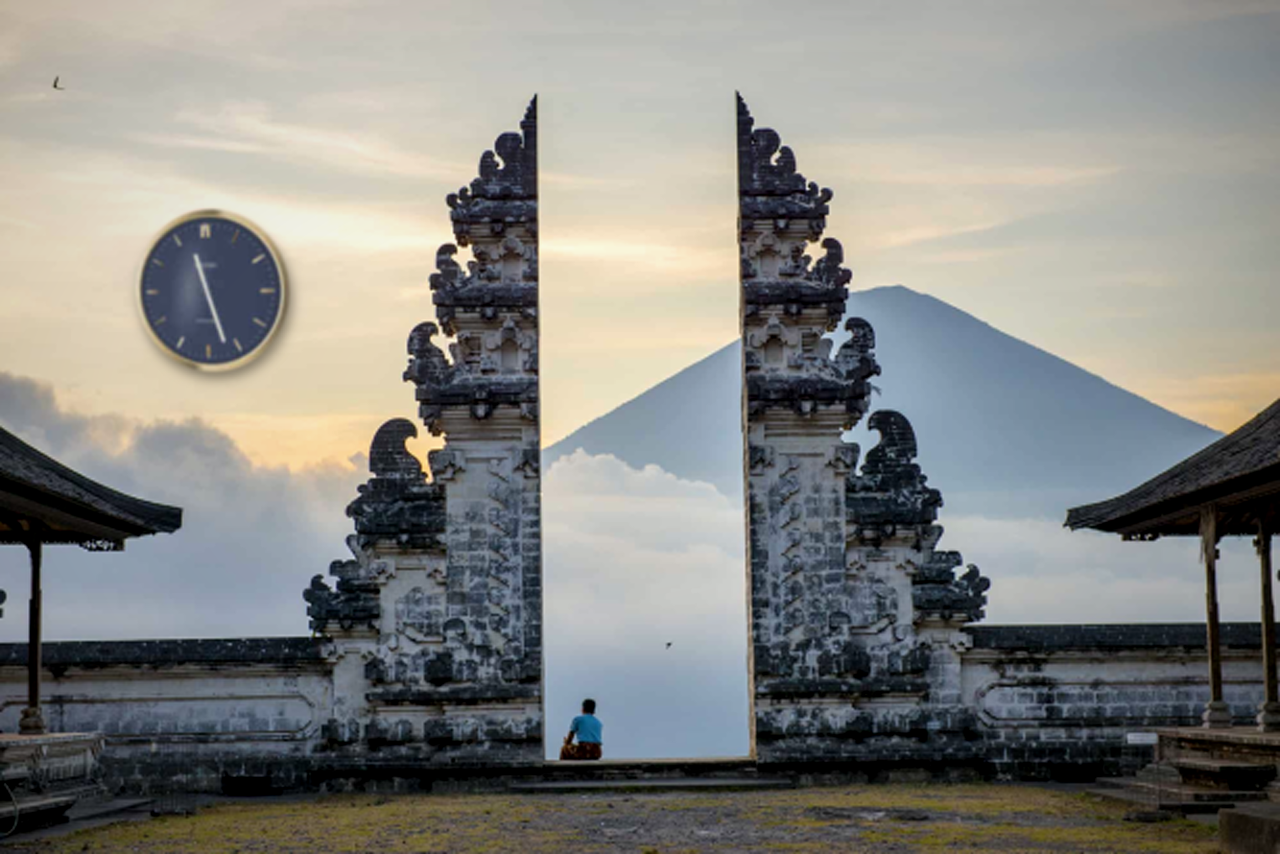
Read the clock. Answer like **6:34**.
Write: **11:27**
